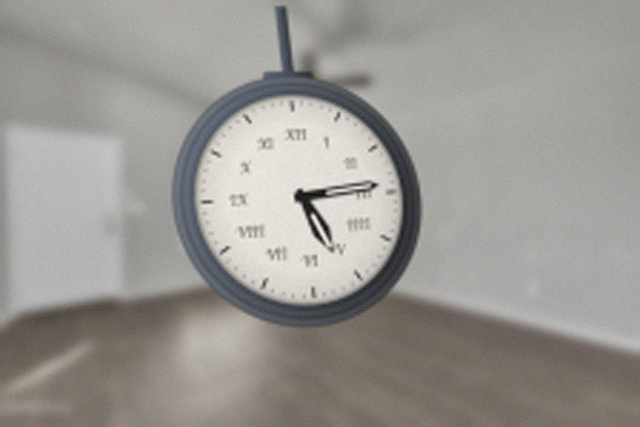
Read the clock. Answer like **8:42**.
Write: **5:14**
